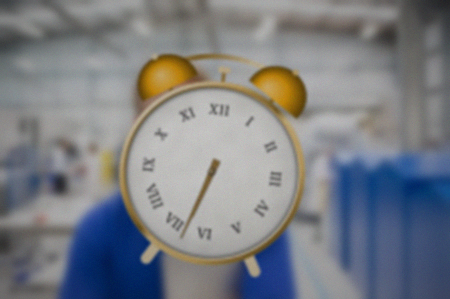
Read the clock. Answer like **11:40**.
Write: **6:33**
